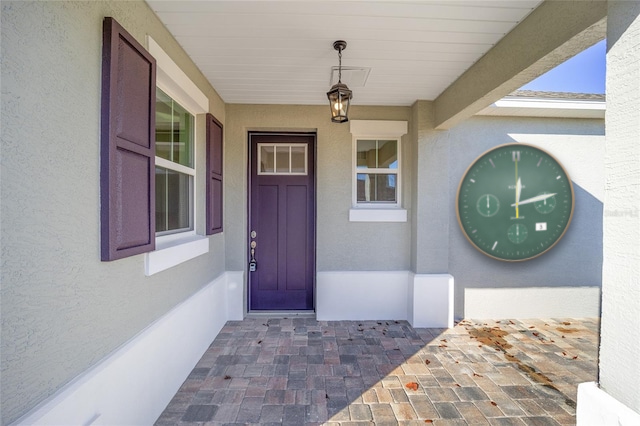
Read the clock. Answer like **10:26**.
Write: **12:13**
